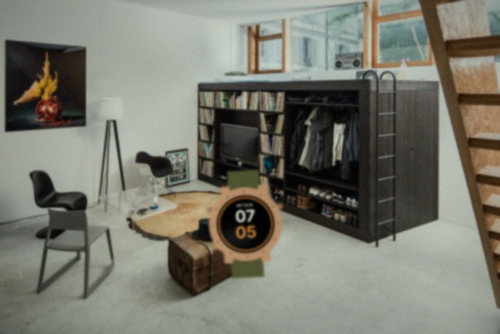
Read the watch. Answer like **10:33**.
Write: **7:05**
